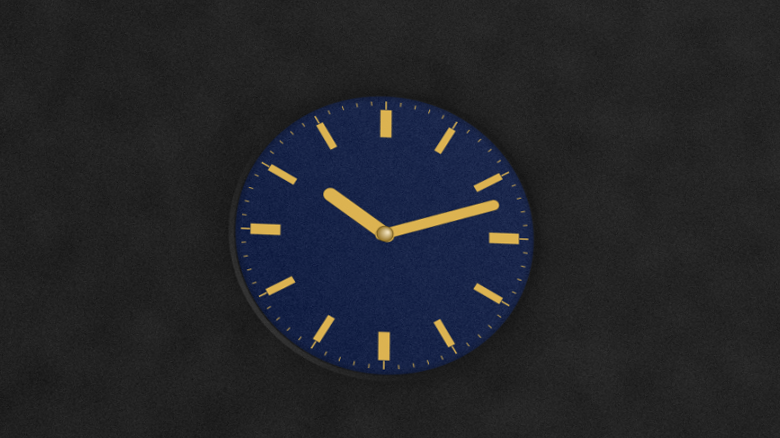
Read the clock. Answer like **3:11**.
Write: **10:12**
